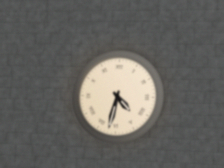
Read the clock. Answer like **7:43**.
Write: **4:32**
